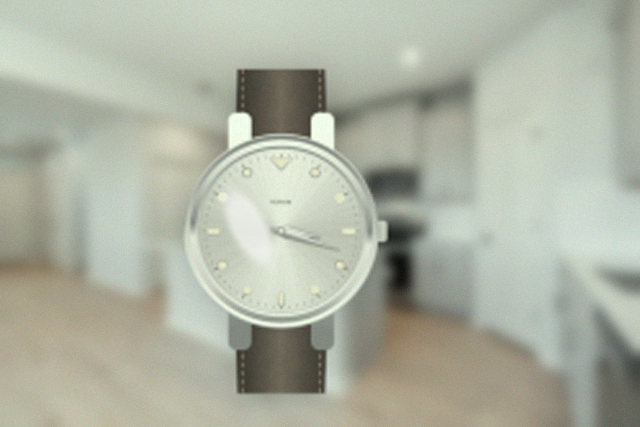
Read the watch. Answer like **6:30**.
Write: **3:18**
